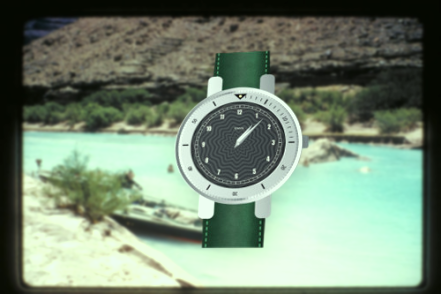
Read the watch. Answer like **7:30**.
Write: **1:07**
